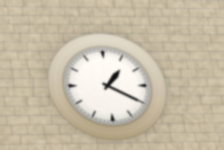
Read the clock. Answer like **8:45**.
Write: **1:20**
